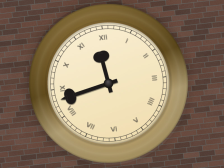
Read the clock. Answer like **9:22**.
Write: **11:43**
